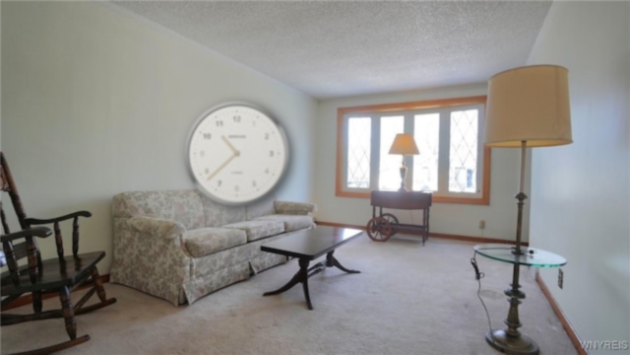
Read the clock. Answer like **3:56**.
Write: **10:38**
